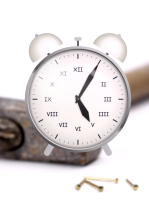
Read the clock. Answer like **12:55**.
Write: **5:05**
